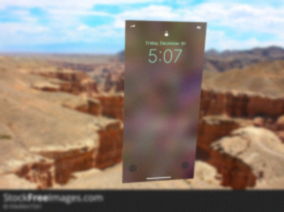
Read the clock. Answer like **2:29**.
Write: **5:07**
